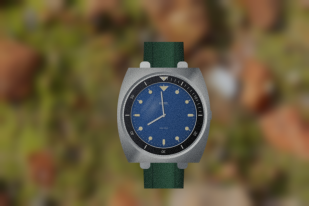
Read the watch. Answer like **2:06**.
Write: **7:59**
